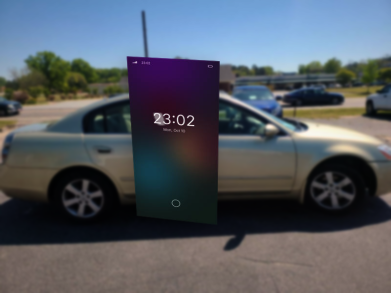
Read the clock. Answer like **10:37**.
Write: **23:02**
